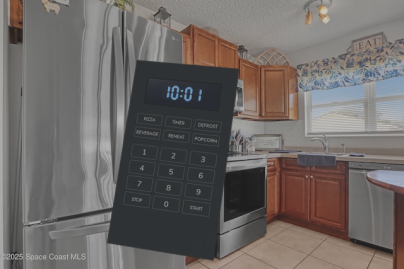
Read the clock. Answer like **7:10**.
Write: **10:01**
